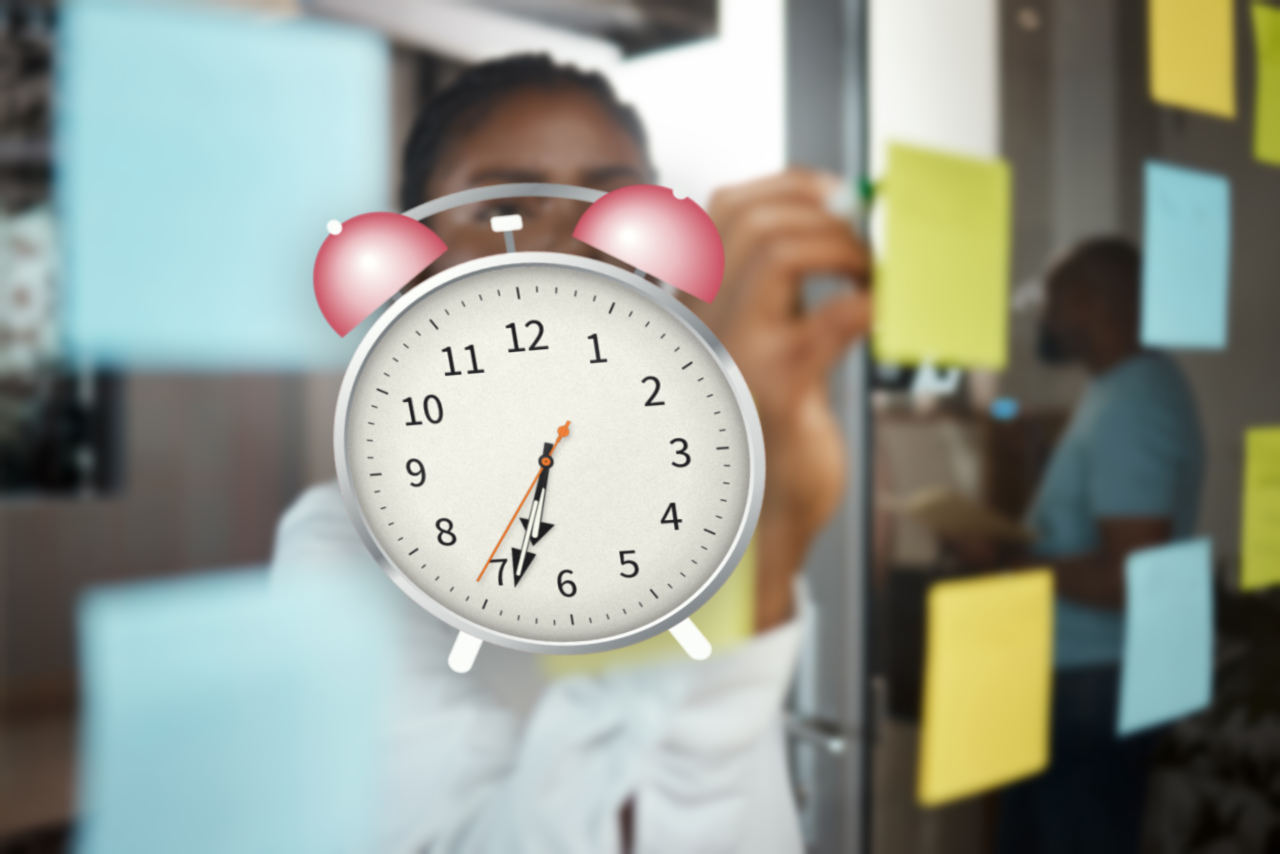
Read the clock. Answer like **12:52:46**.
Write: **6:33:36**
